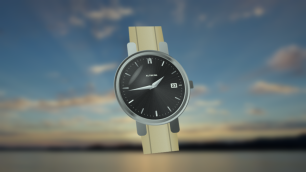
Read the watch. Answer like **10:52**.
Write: **1:44**
